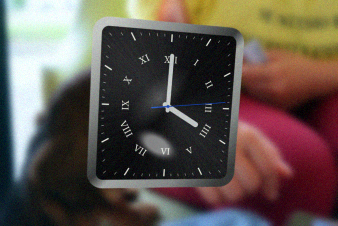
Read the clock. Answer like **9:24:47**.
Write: **4:00:14**
